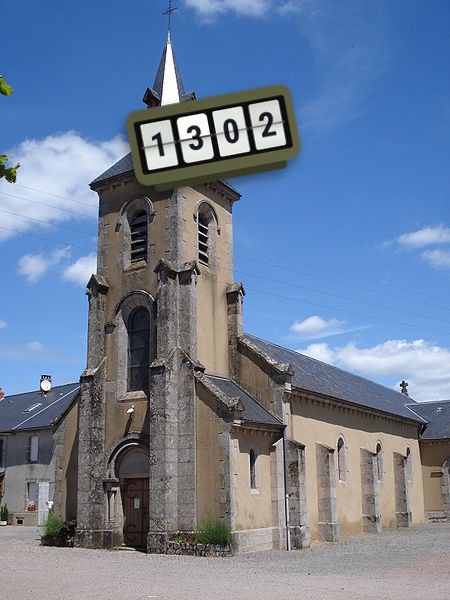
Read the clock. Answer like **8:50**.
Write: **13:02**
